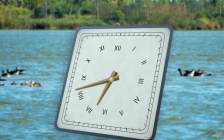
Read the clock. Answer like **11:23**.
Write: **6:42**
